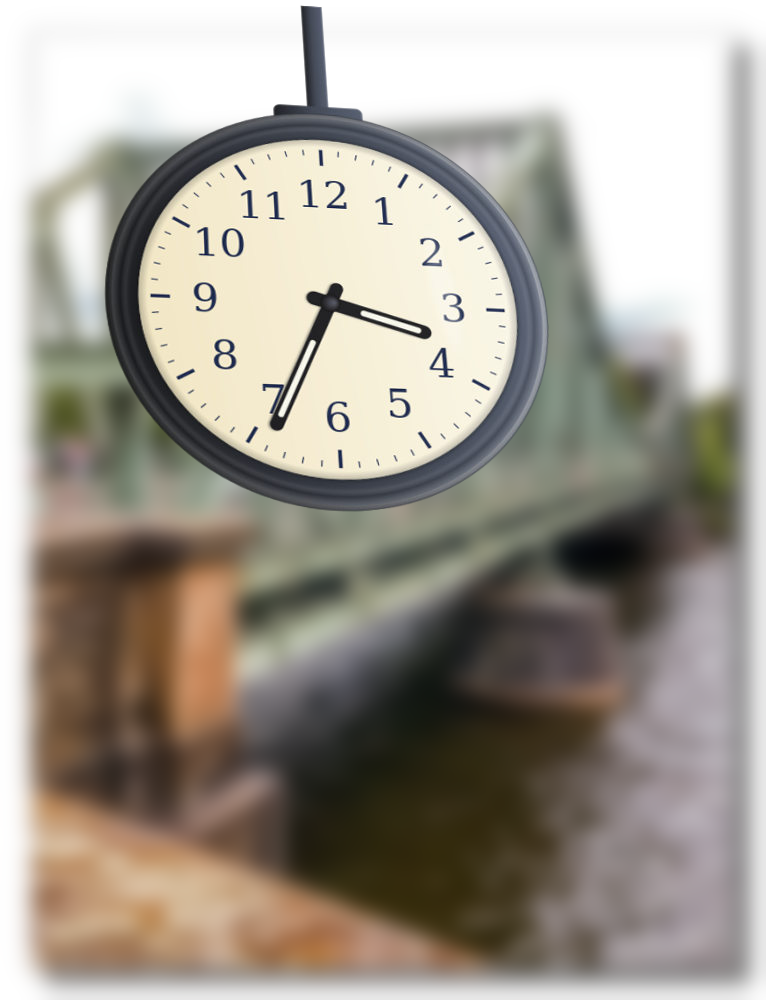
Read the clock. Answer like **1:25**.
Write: **3:34**
